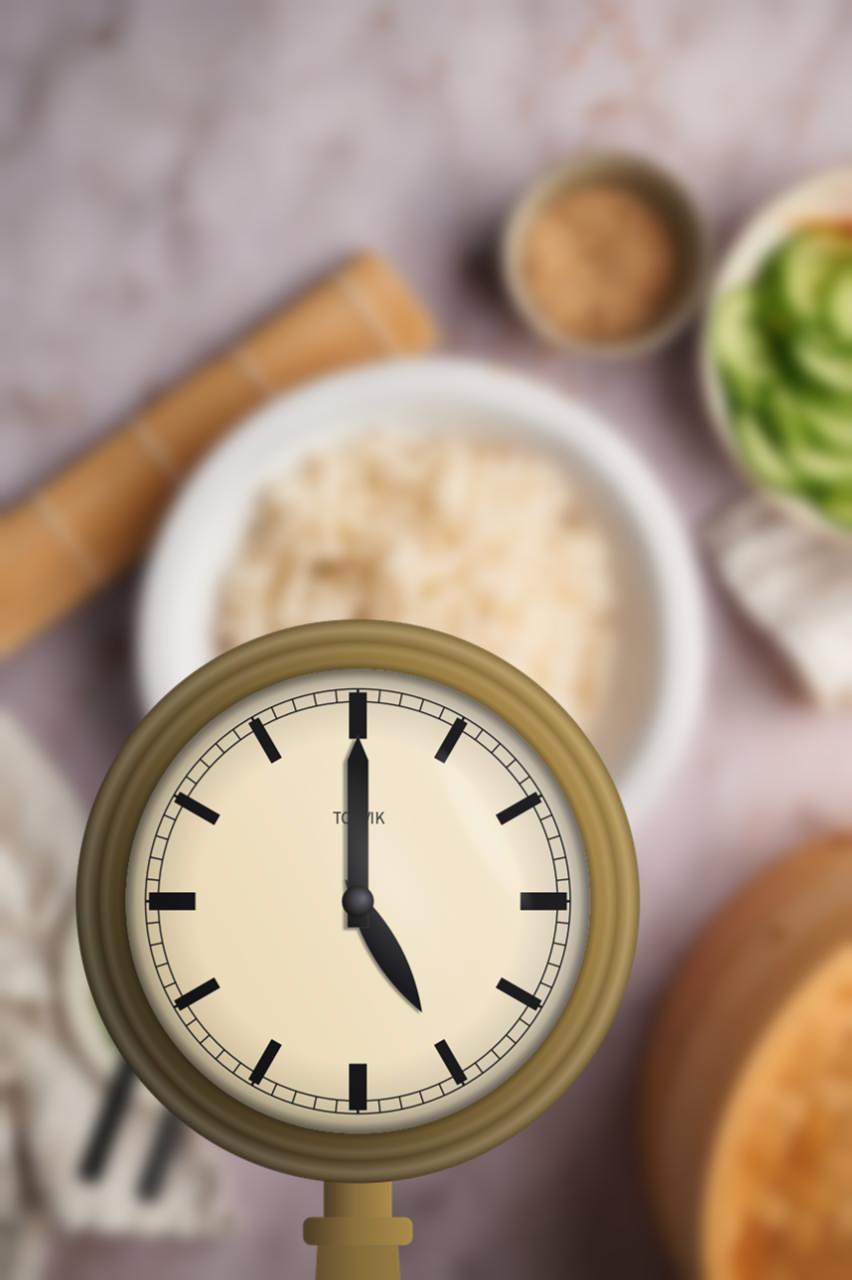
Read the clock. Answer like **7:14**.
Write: **5:00**
